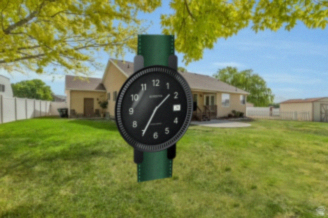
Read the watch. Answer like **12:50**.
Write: **1:35**
